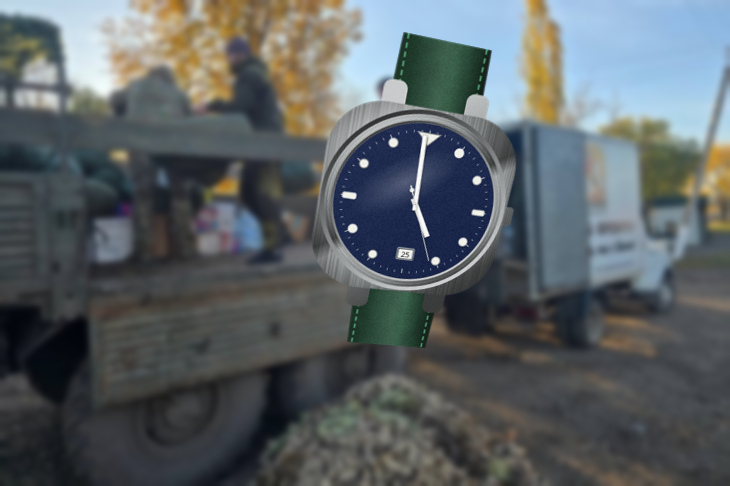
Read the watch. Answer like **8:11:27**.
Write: **4:59:26**
